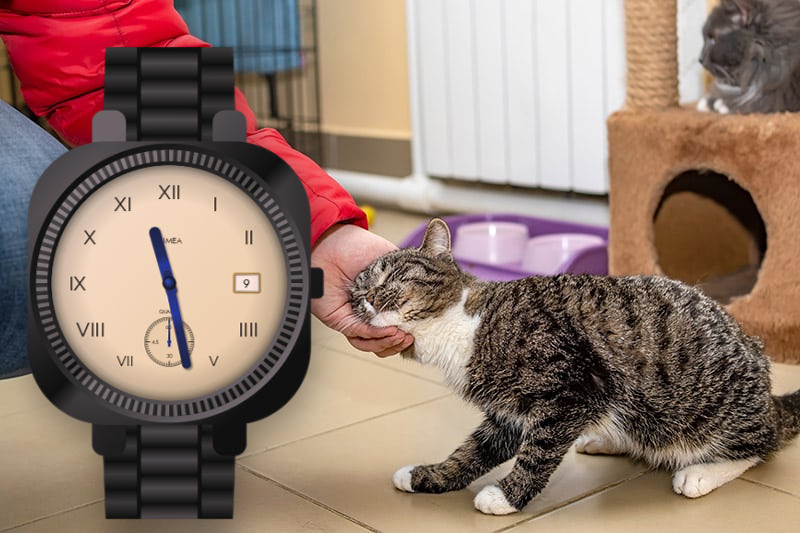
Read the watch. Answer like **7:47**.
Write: **11:28**
